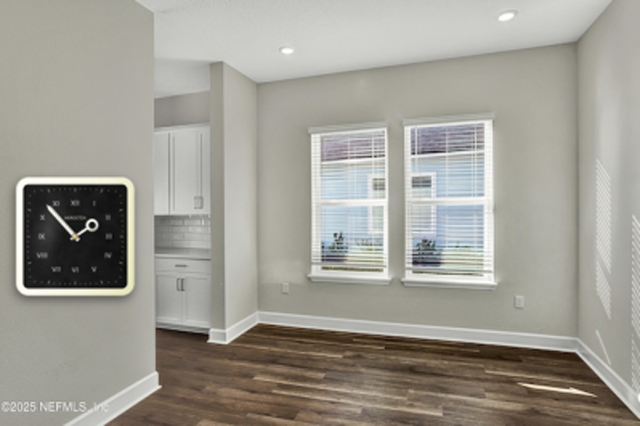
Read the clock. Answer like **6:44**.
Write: **1:53**
